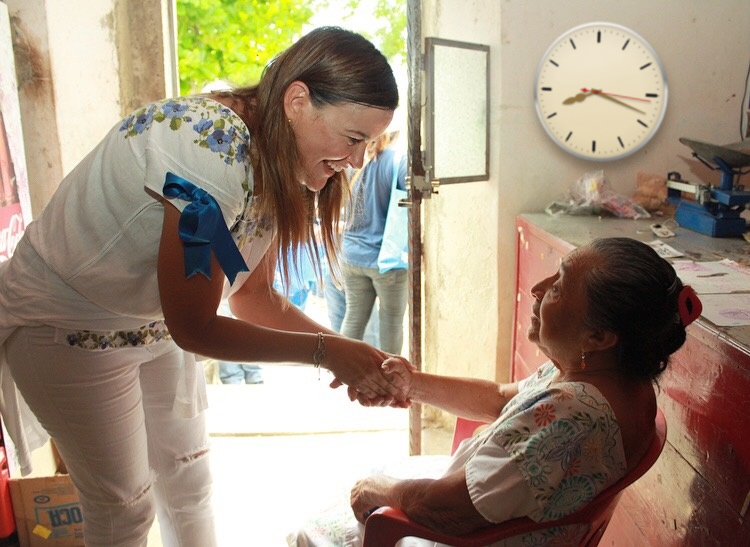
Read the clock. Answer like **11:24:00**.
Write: **8:18:16**
